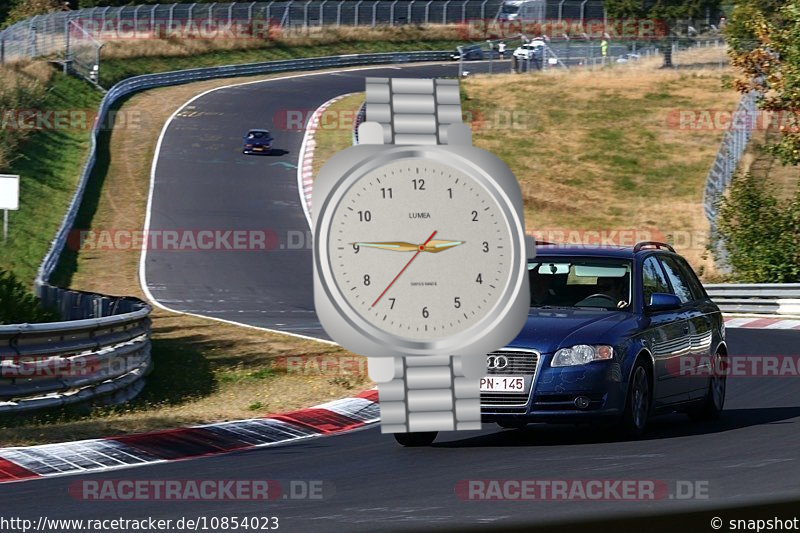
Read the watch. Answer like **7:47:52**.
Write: **2:45:37**
